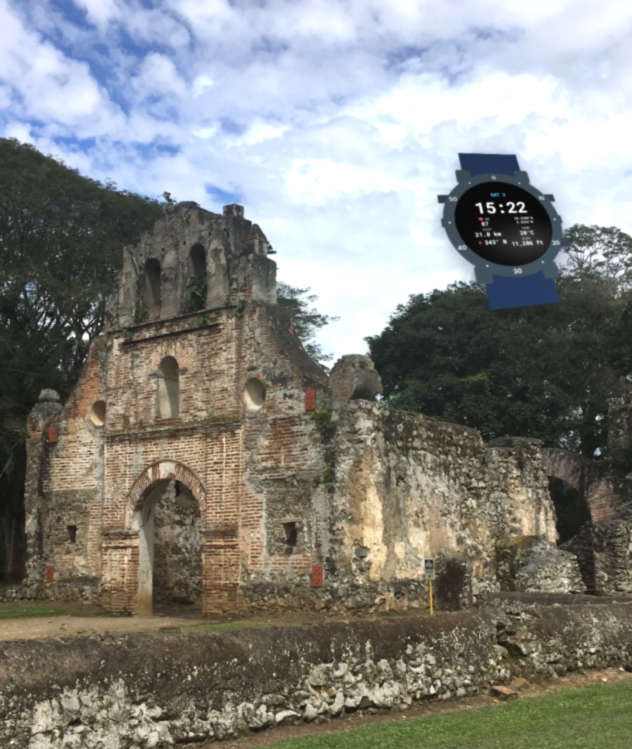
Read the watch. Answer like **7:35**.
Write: **15:22**
